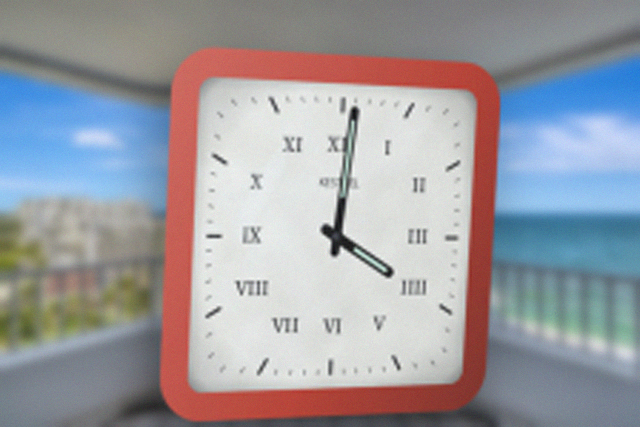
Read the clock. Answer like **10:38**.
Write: **4:01**
